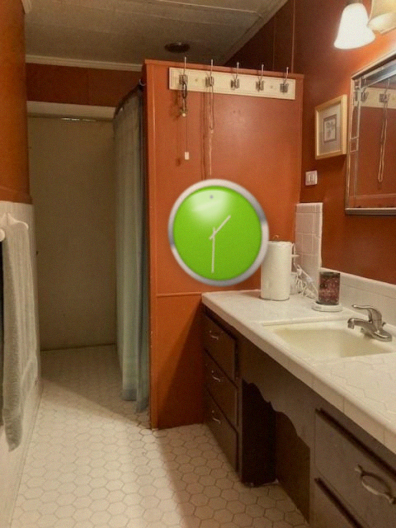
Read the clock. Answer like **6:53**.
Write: **1:31**
